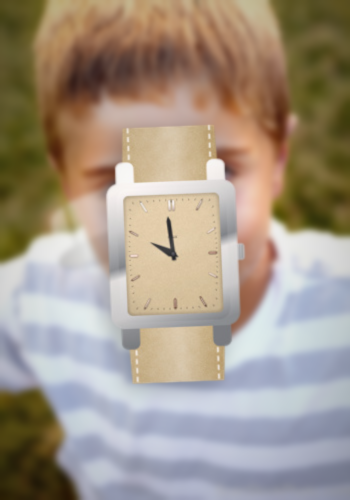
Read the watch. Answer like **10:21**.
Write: **9:59**
